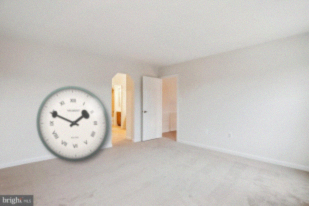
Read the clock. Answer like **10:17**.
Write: **1:49**
